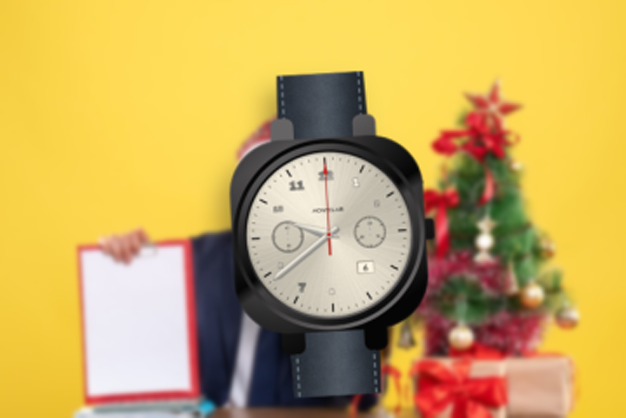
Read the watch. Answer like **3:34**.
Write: **9:39**
